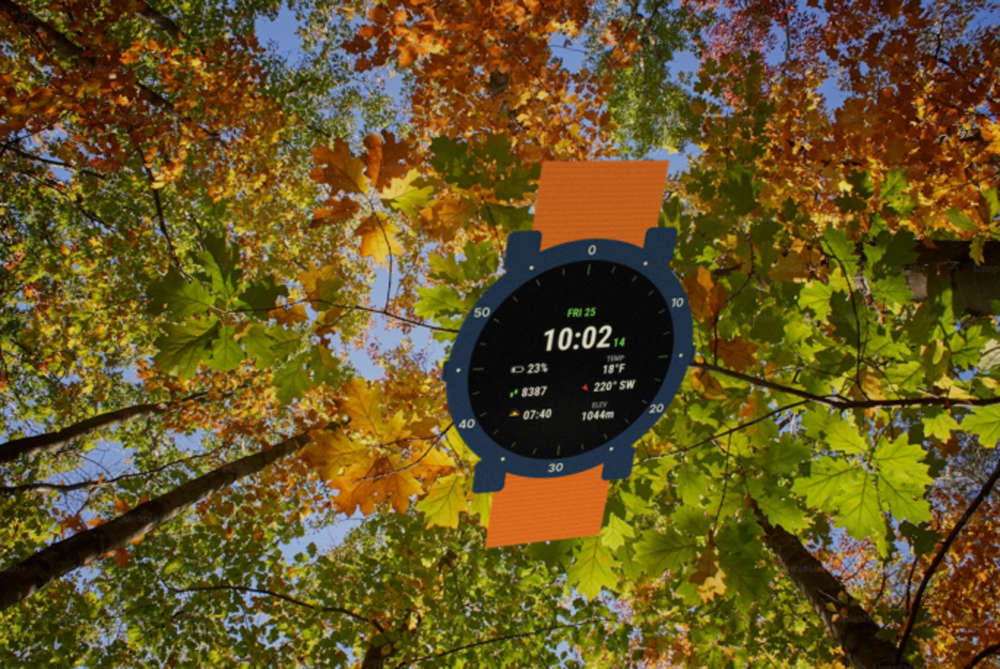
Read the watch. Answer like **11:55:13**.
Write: **10:02:14**
